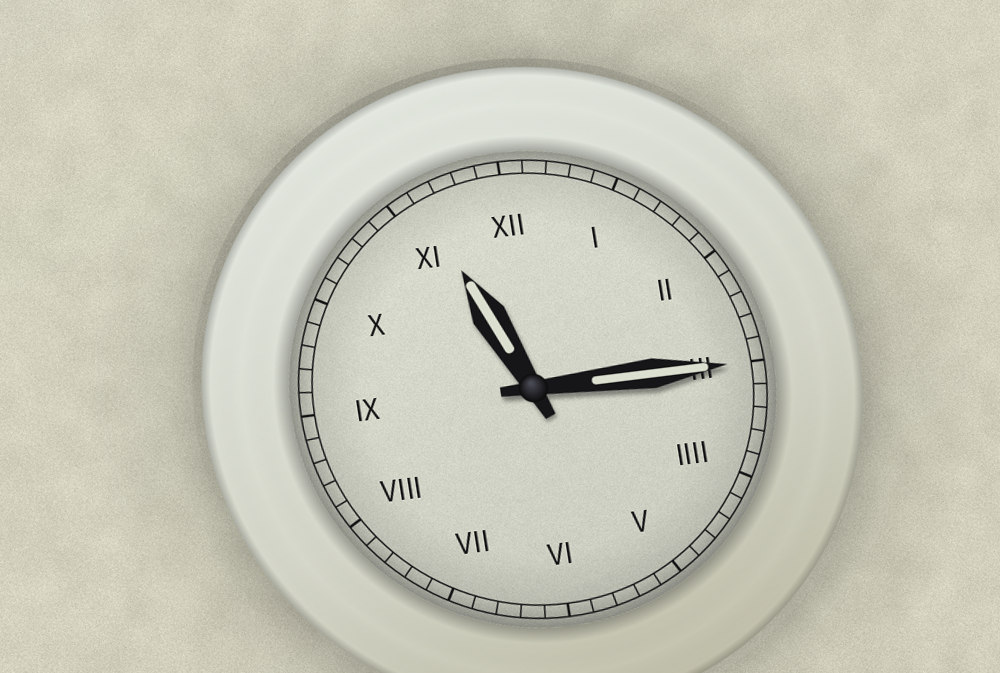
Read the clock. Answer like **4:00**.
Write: **11:15**
